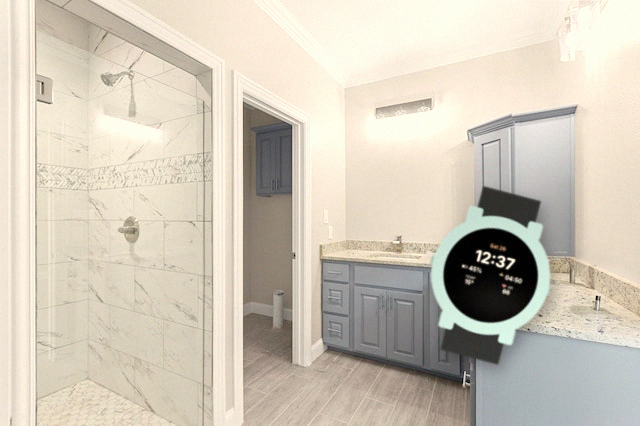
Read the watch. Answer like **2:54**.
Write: **12:37**
